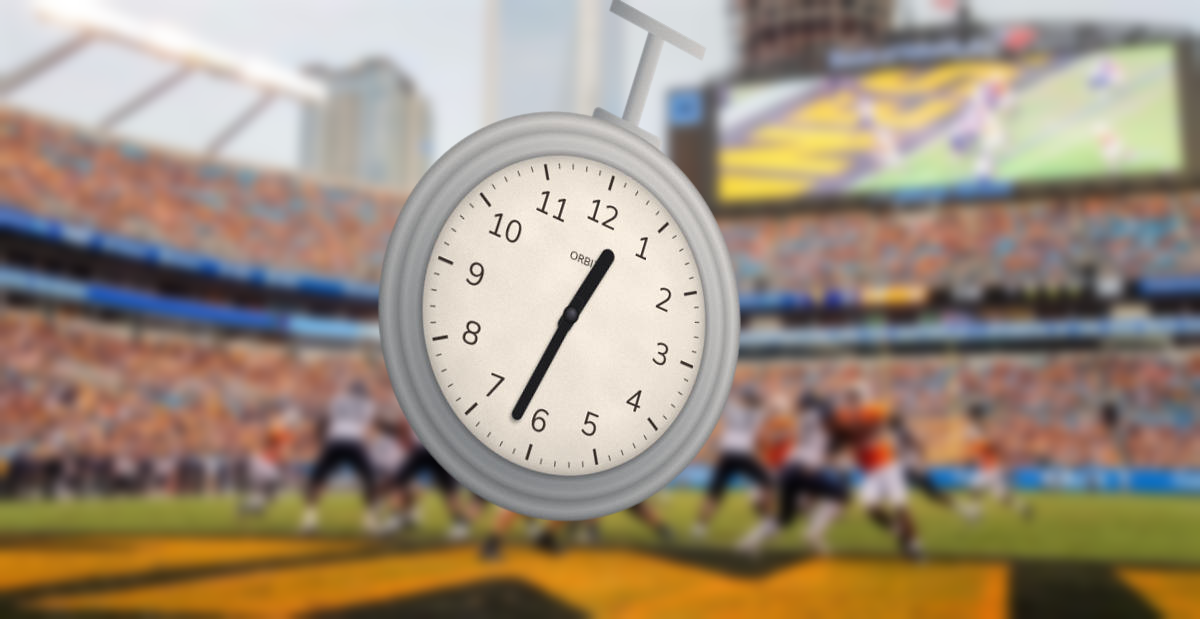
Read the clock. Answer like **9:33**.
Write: **12:32**
